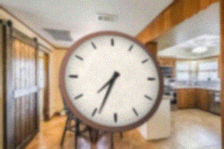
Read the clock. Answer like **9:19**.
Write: **7:34**
